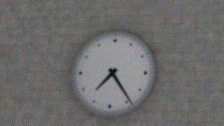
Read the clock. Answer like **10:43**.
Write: **7:24**
